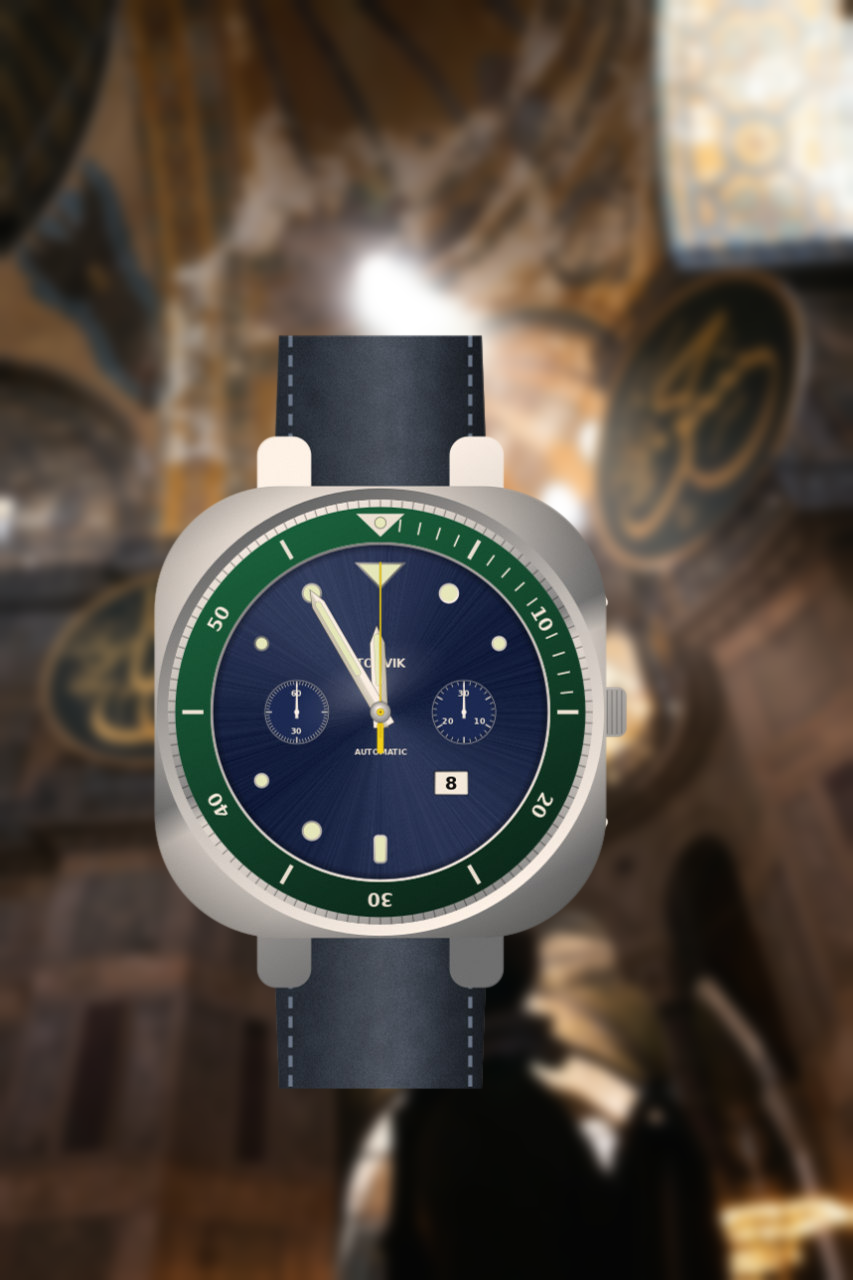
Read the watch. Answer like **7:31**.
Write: **11:55**
